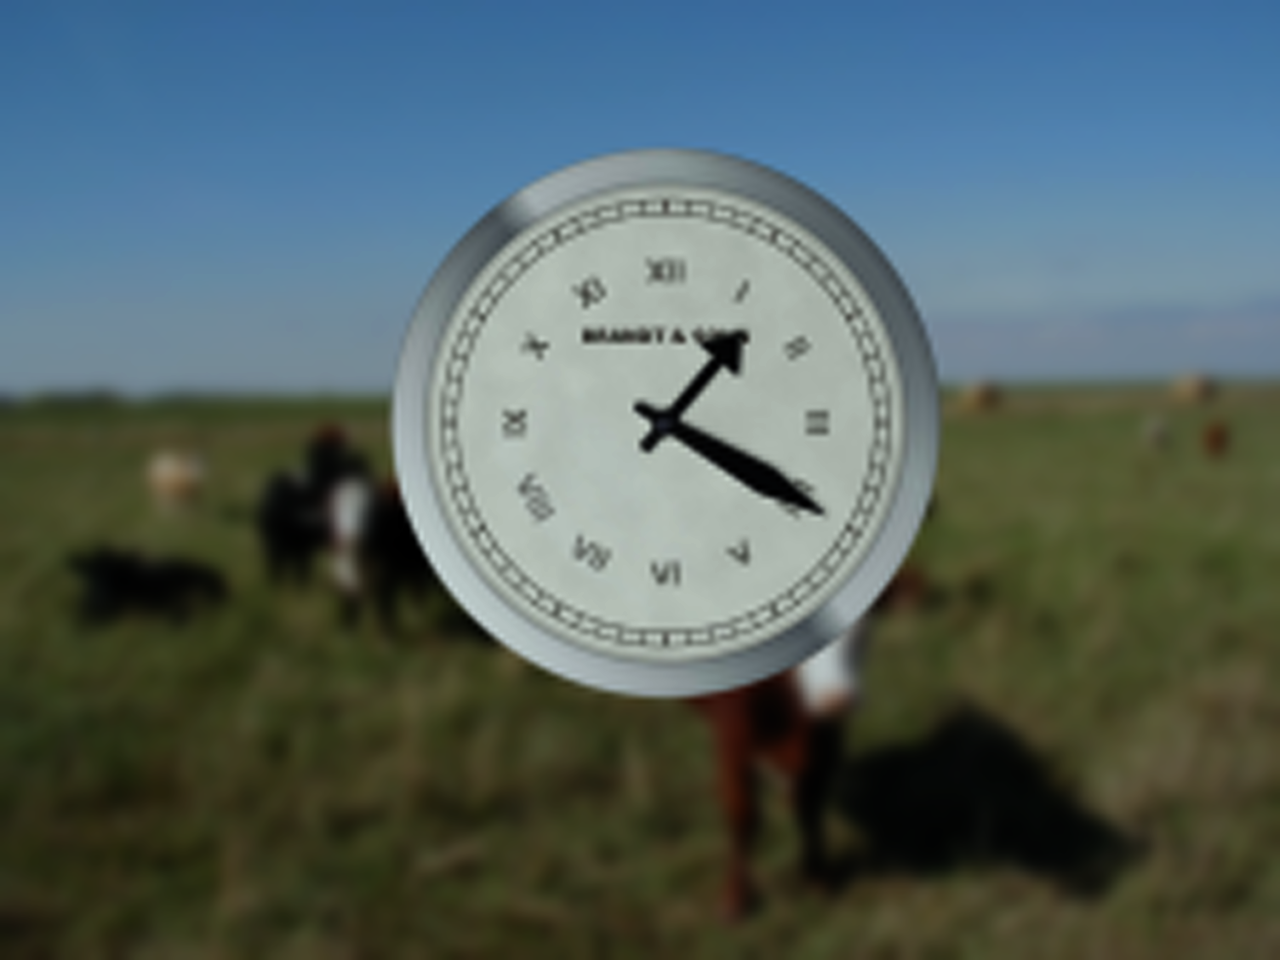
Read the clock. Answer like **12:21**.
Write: **1:20**
